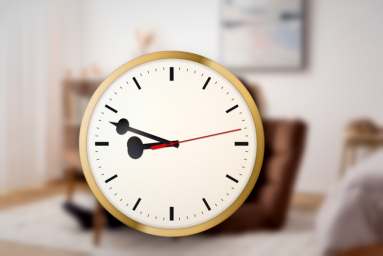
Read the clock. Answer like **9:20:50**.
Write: **8:48:13**
